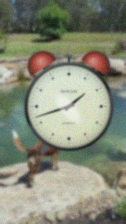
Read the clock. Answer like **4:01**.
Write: **1:42**
